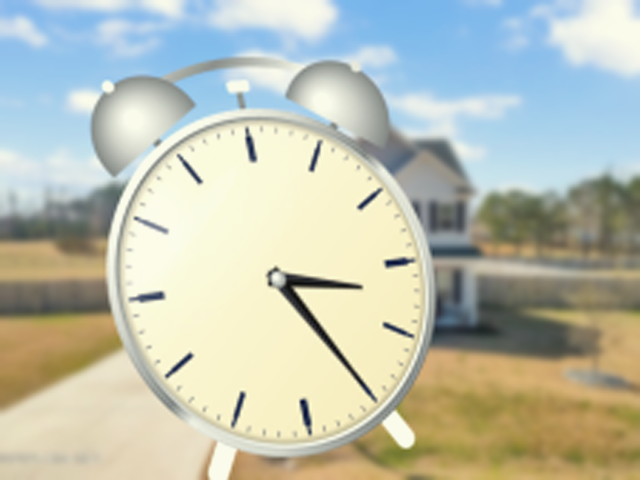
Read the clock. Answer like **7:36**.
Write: **3:25**
